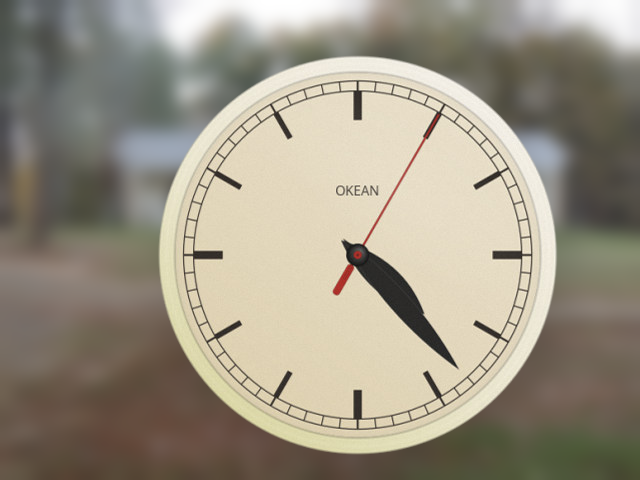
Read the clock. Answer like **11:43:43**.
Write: **4:23:05**
